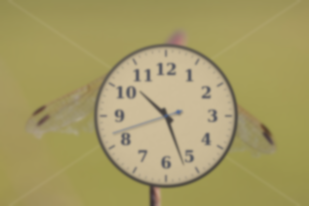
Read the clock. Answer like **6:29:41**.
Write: **10:26:42**
